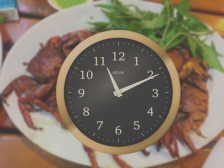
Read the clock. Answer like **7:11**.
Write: **11:11**
